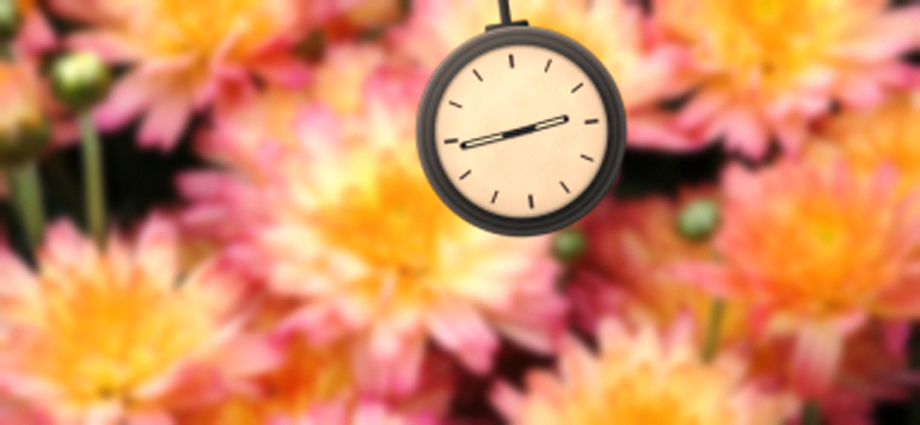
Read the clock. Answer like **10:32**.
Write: **2:44**
